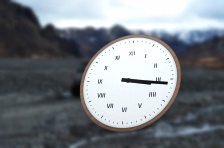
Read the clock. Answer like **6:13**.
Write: **3:16**
